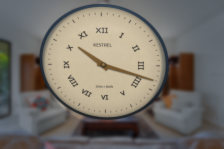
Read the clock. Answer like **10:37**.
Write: **10:18**
